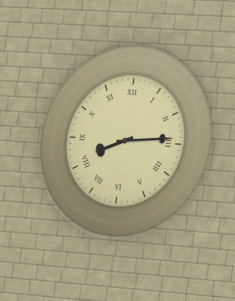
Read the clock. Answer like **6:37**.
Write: **8:14**
